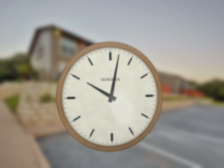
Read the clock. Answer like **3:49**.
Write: **10:02**
